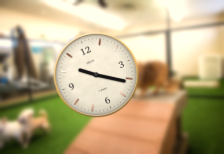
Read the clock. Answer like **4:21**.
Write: **10:21**
